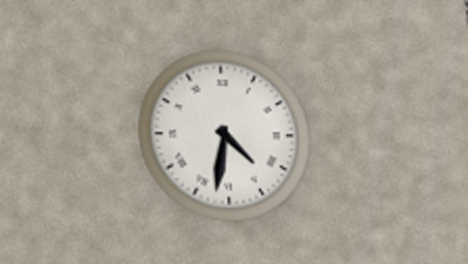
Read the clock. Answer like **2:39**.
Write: **4:32**
